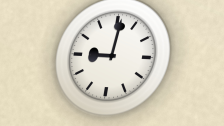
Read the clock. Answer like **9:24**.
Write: **9:01**
